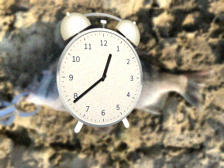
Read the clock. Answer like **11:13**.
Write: **12:39**
